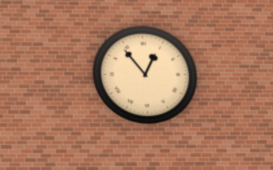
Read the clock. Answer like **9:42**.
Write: **12:54**
